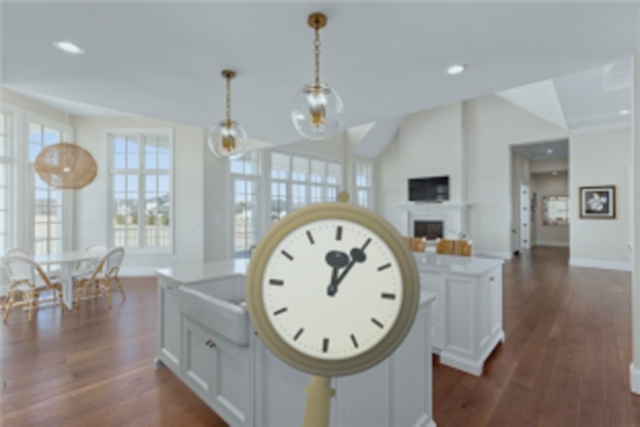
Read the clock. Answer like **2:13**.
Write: **12:05**
